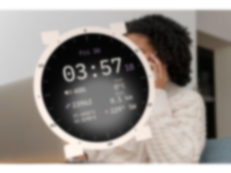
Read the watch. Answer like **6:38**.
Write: **3:57**
